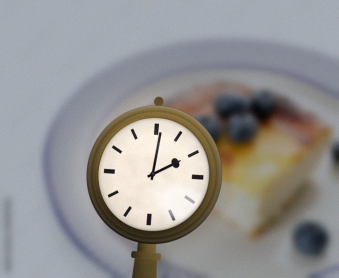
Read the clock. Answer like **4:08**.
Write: **2:01**
